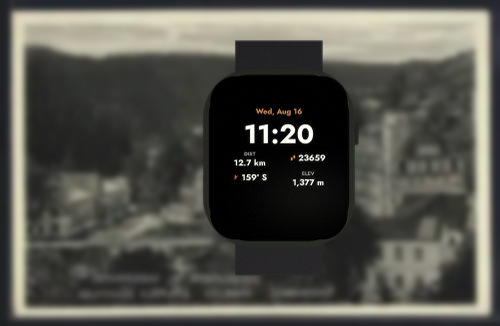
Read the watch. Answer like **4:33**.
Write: **11:20**
